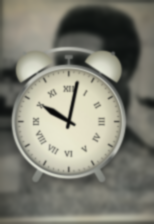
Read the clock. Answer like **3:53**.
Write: **10:02**
